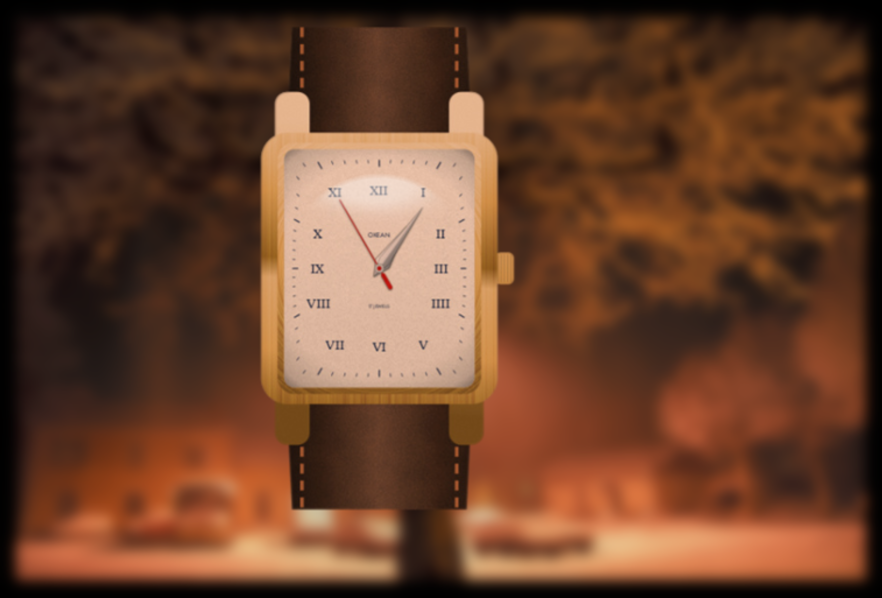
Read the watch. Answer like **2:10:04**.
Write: **1:05:55**
